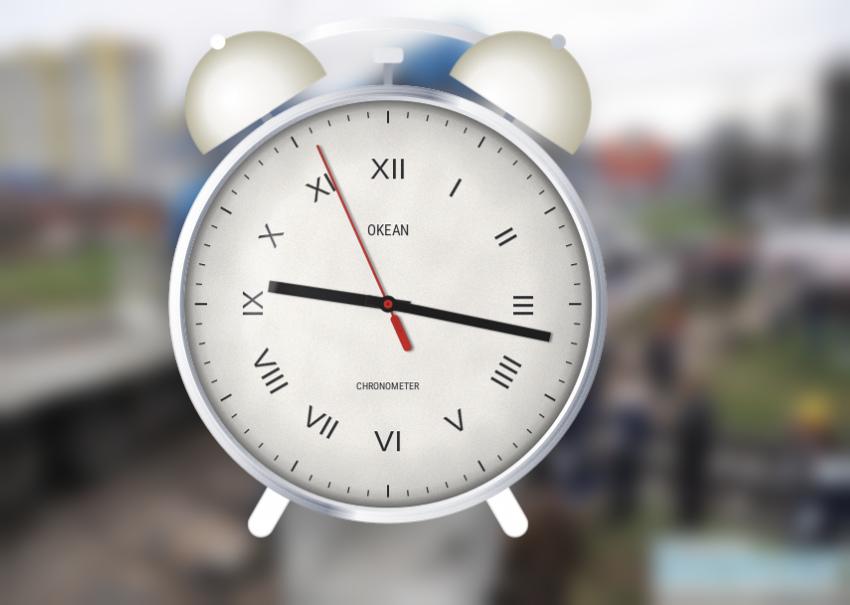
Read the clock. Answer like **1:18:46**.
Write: **9:16:56**
